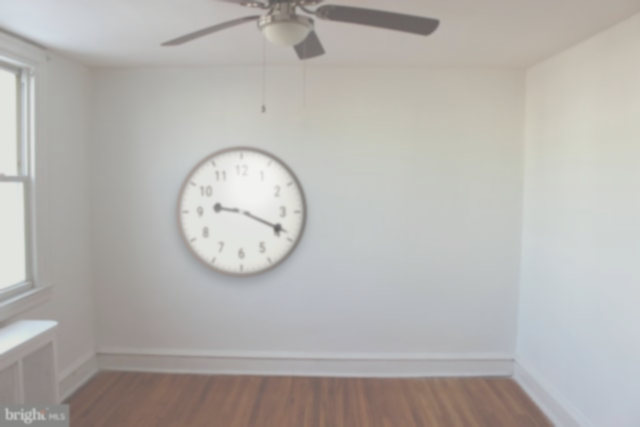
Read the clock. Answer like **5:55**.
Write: **9:19**
